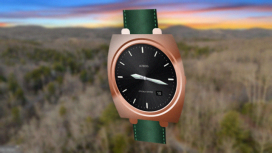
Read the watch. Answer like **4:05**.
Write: **9:17**
